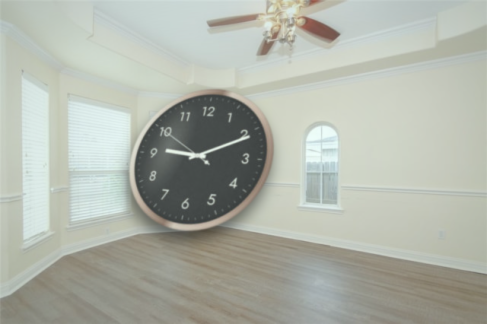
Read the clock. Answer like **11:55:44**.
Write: **9:10:50**
